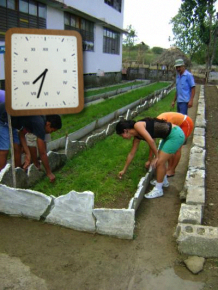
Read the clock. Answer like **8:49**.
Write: **7:33**
